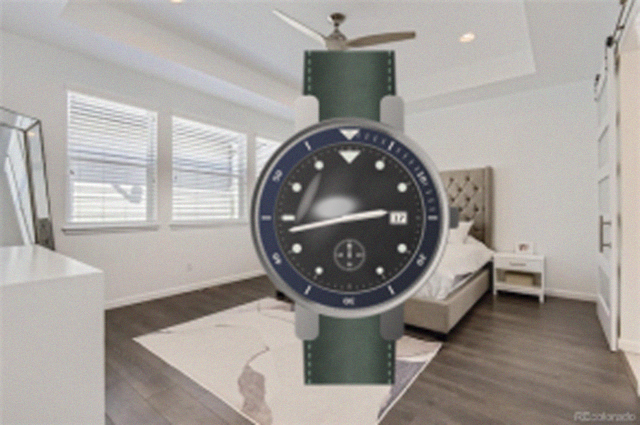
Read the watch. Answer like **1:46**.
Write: **2:43**
